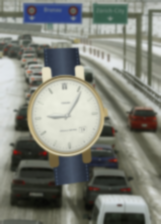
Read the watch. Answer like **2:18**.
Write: **9:06**
